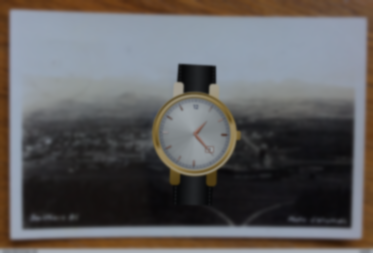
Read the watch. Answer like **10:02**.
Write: **1:23**
